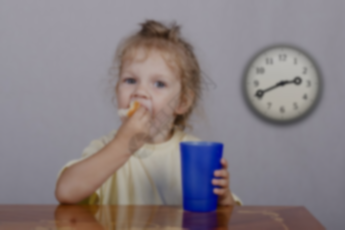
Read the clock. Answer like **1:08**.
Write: **2:41**
